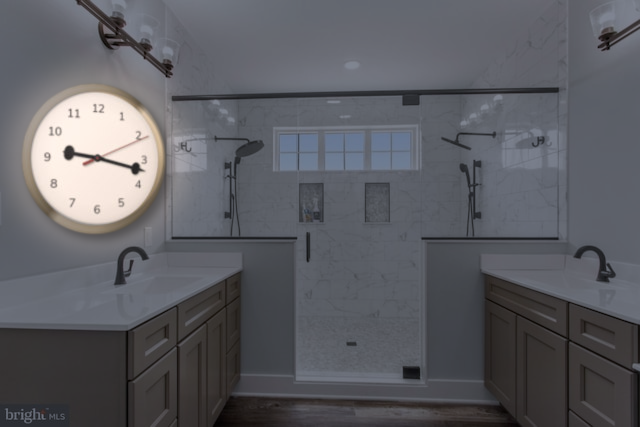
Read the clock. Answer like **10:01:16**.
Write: **9:17:11**
